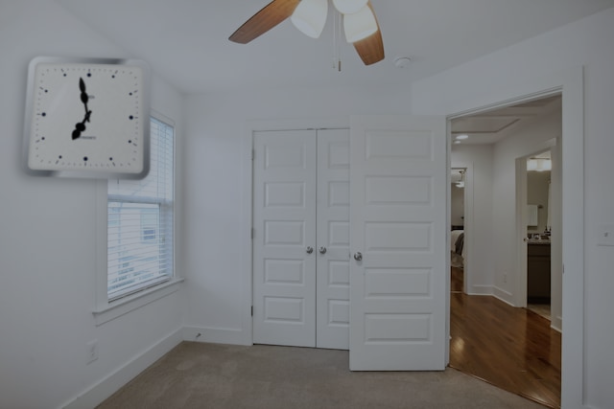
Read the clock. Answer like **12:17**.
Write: **6:58**
